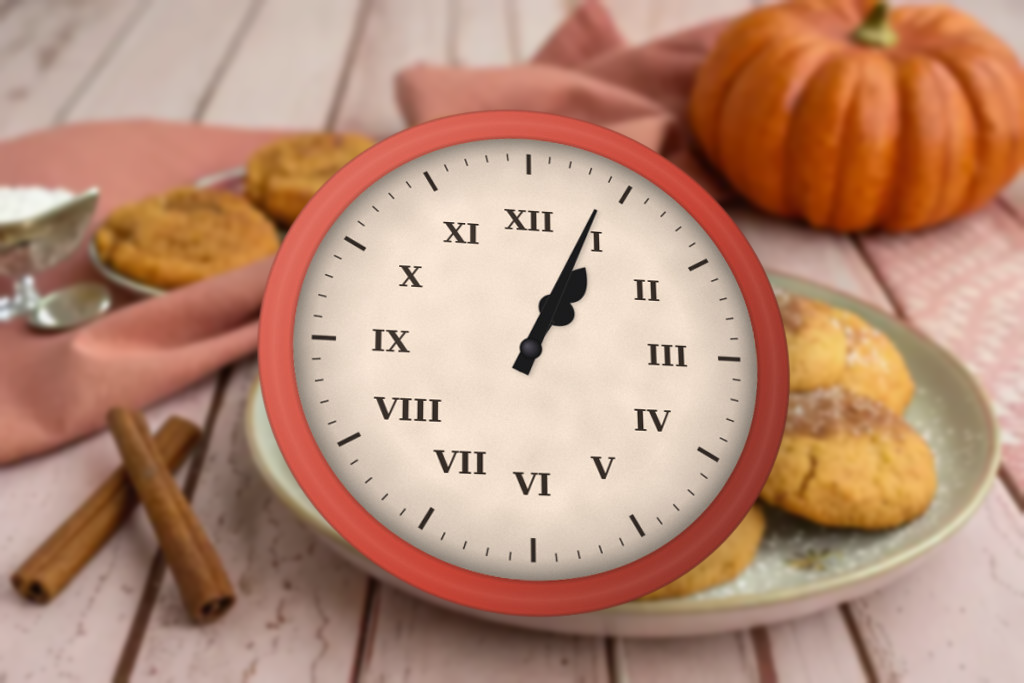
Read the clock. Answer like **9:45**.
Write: **1:04**
